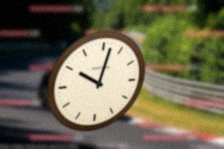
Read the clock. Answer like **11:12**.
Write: **10:02**
